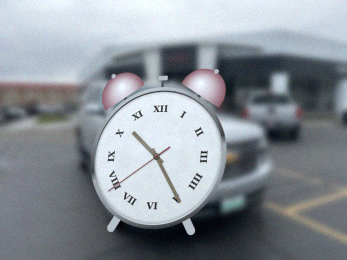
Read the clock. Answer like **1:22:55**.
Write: **10:24:39**
